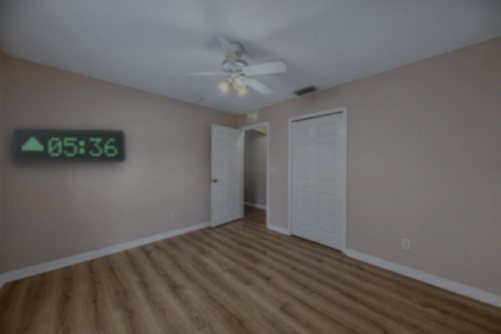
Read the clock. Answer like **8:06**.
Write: **5:36**
